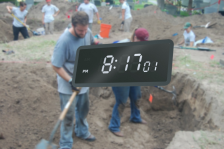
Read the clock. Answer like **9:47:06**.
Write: **8:17:01**
